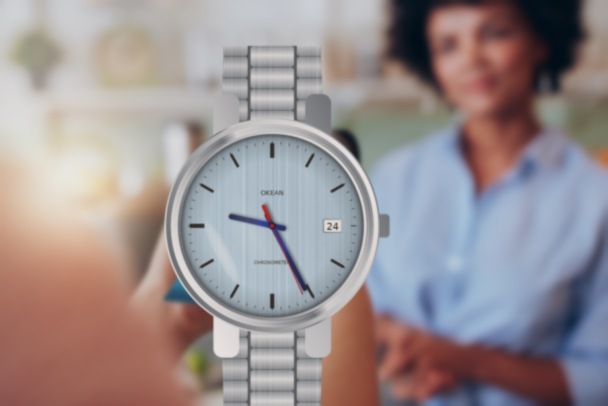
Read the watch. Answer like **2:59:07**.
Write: **9:25:26**
